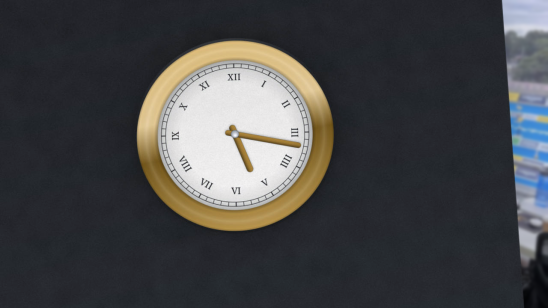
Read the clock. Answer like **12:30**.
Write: **5:17**
